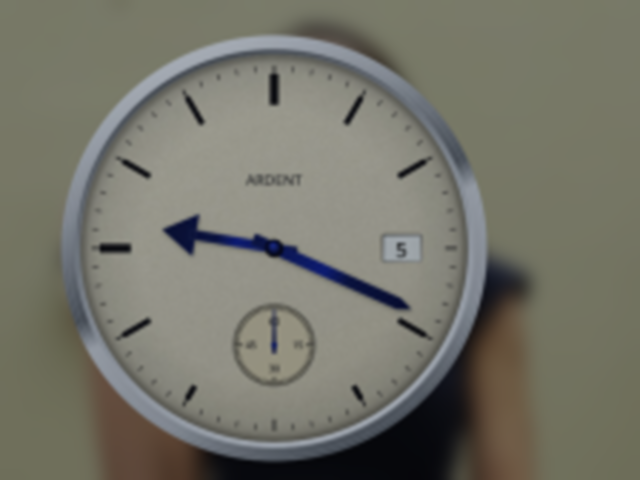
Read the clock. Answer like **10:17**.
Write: **9:19**
